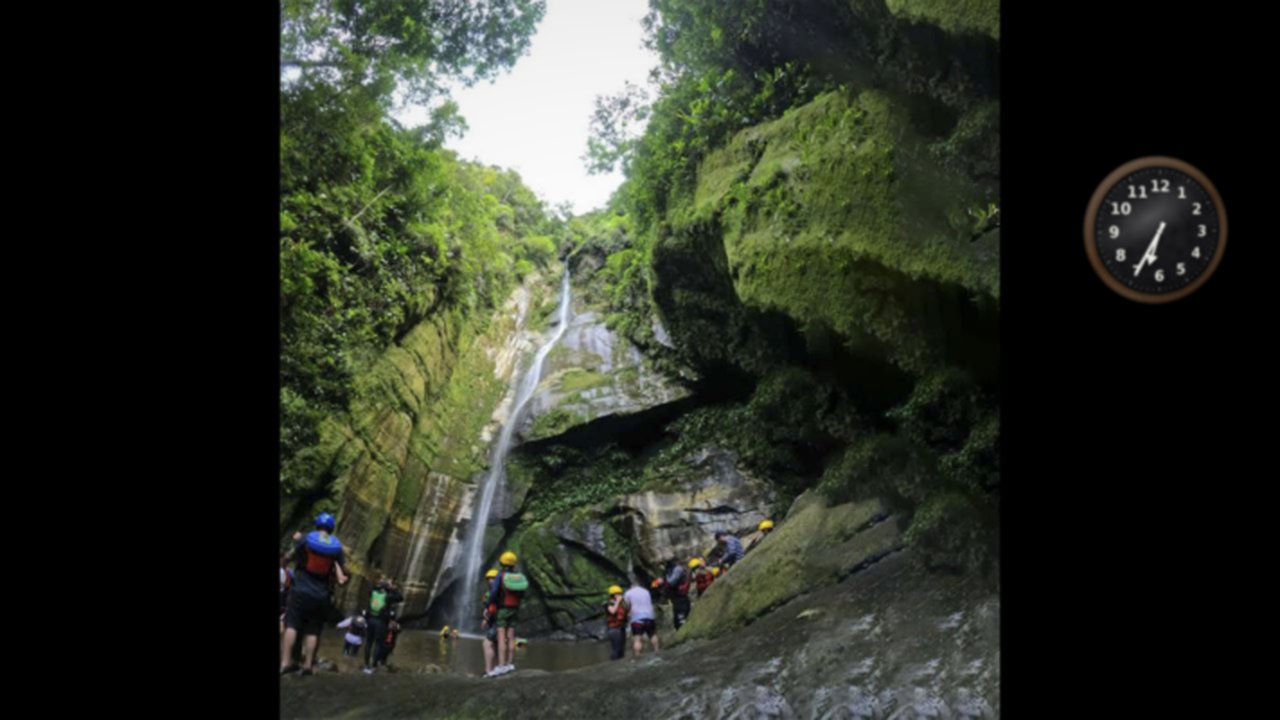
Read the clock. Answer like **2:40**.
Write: **6:35**
